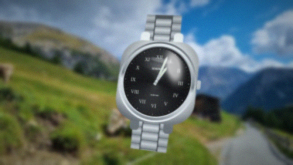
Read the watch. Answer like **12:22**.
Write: **1:03**
